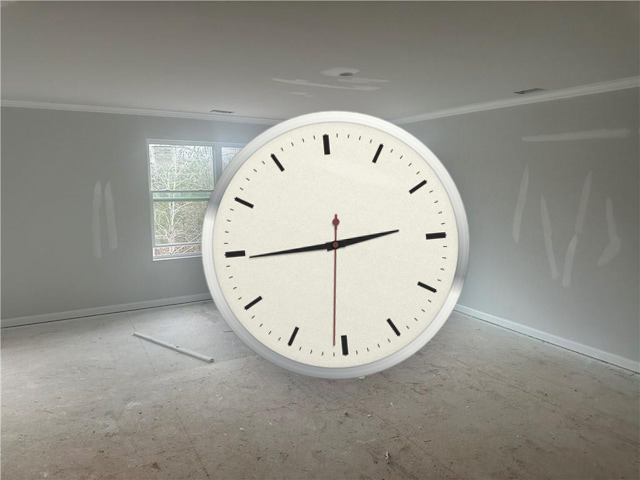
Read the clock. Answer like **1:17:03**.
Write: **2:44:31**
